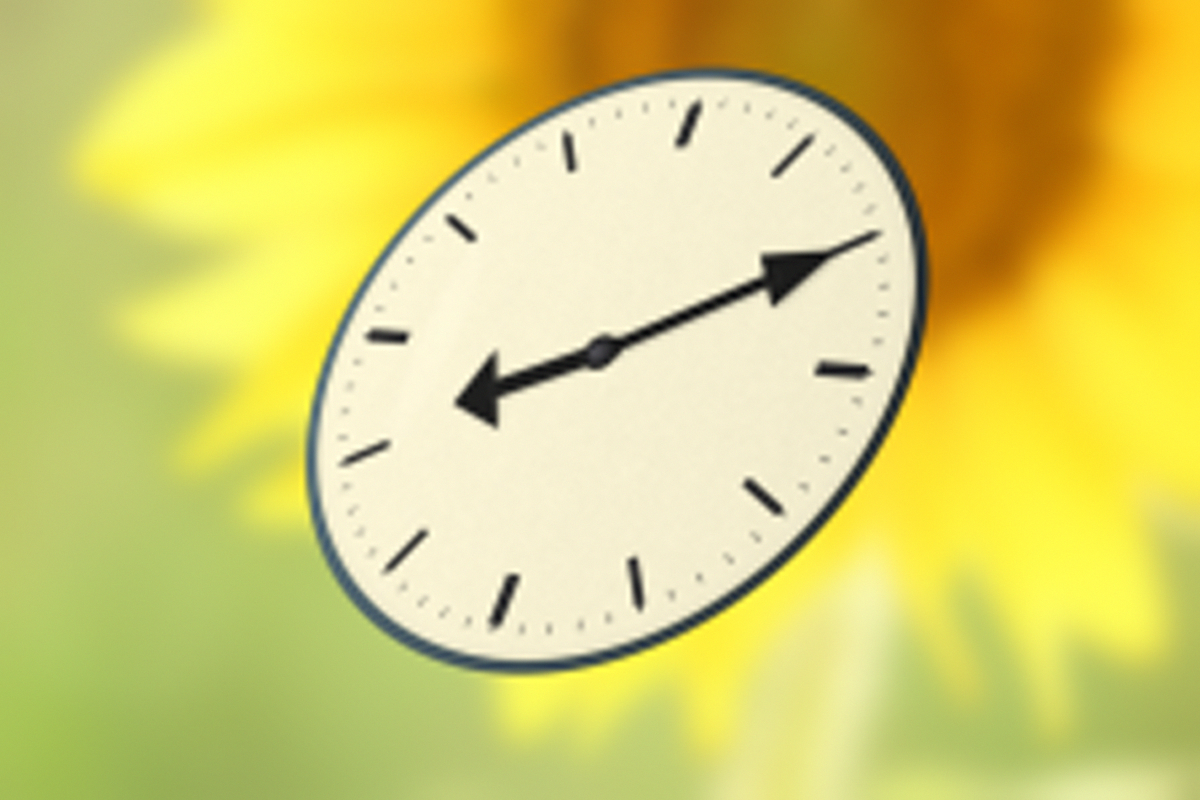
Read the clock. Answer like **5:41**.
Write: **8:10**
